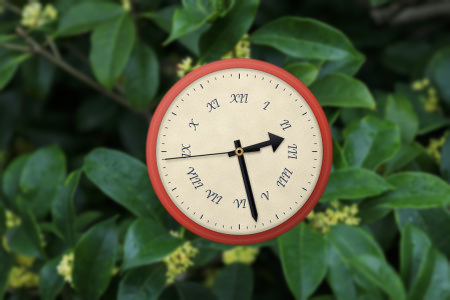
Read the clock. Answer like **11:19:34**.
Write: **2:27:44**
